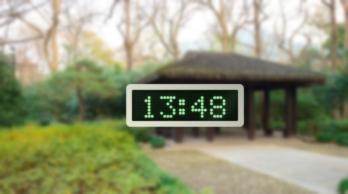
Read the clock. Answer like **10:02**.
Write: **13:48**
